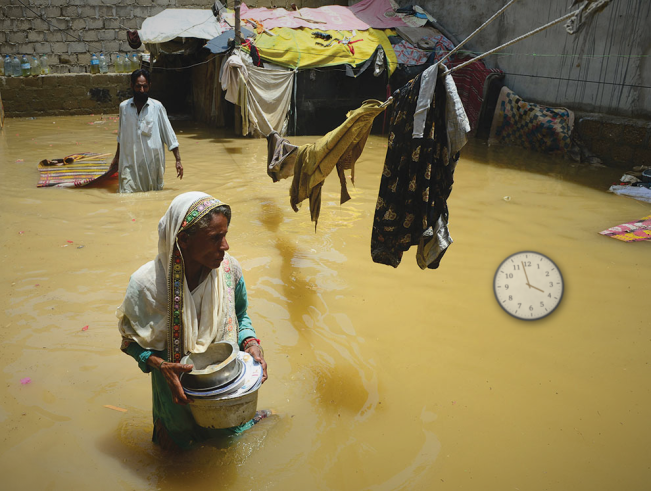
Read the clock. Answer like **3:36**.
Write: **3:58**
